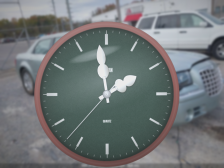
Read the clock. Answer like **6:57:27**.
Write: **1:58:37**
